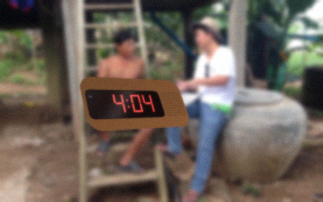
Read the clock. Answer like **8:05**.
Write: **4:04**
